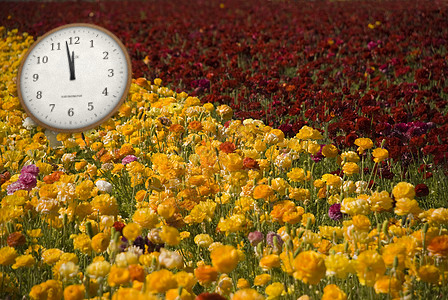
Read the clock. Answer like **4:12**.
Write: **11:58**
